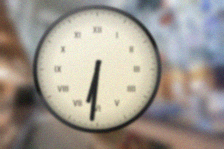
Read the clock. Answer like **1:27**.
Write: **6:31**
